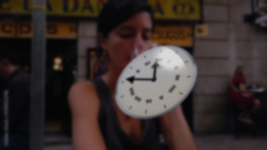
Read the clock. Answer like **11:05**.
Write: **11:46**
